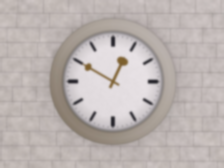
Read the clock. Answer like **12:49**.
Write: **12:50**
